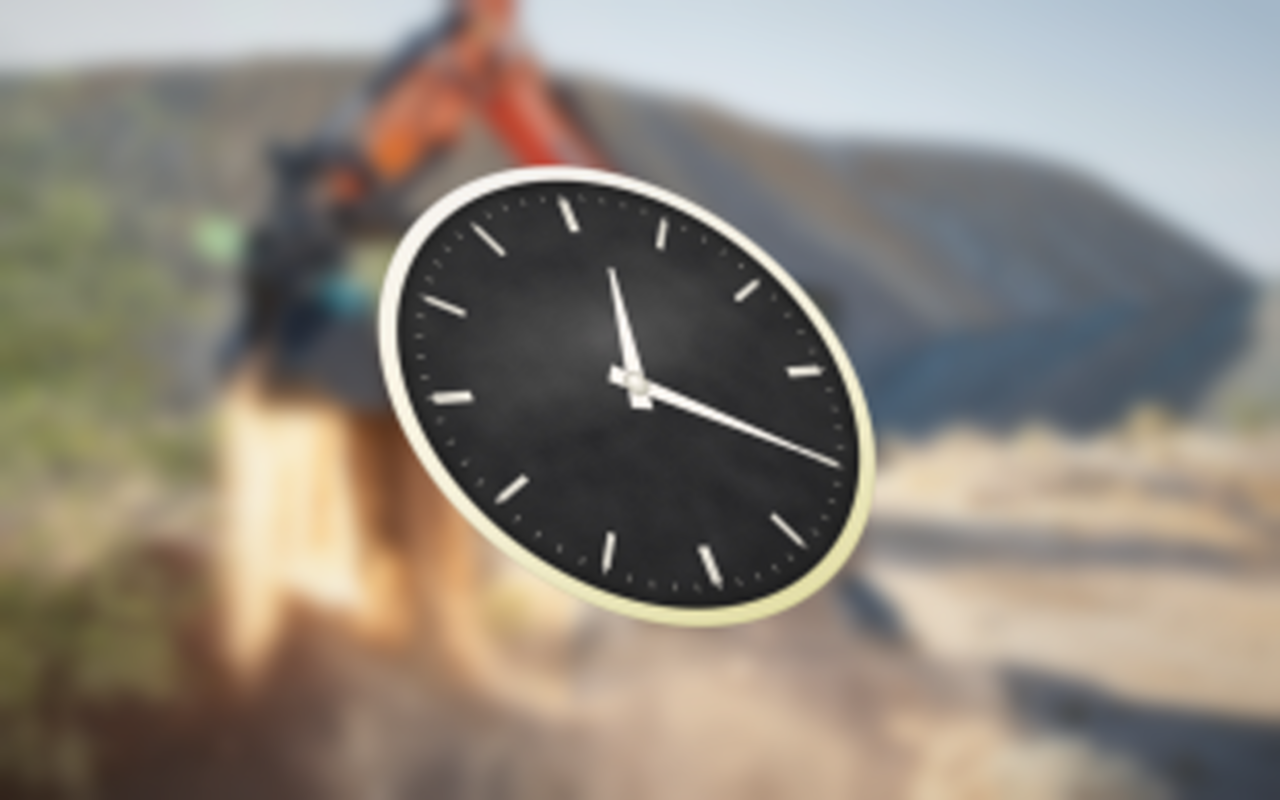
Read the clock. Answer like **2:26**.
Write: **12:20**
